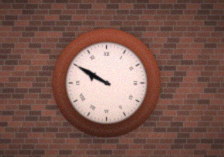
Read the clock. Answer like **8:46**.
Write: **9:50**
